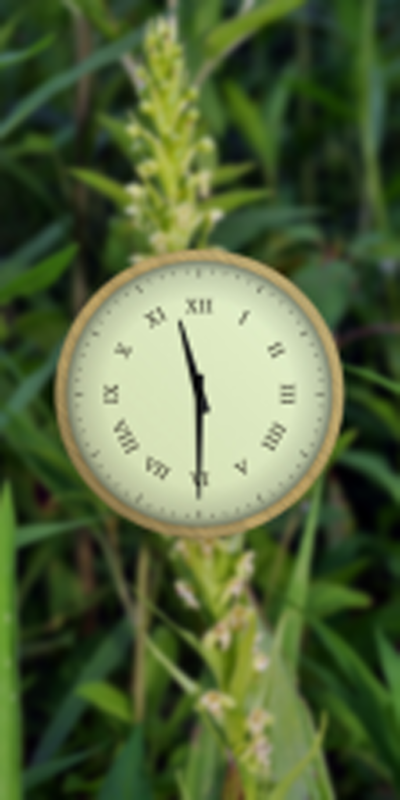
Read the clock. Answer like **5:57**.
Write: **11:30**
